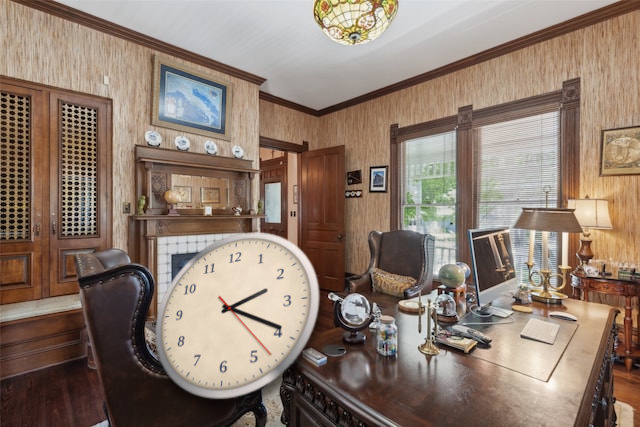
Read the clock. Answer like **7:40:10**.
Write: **2:19:23**
